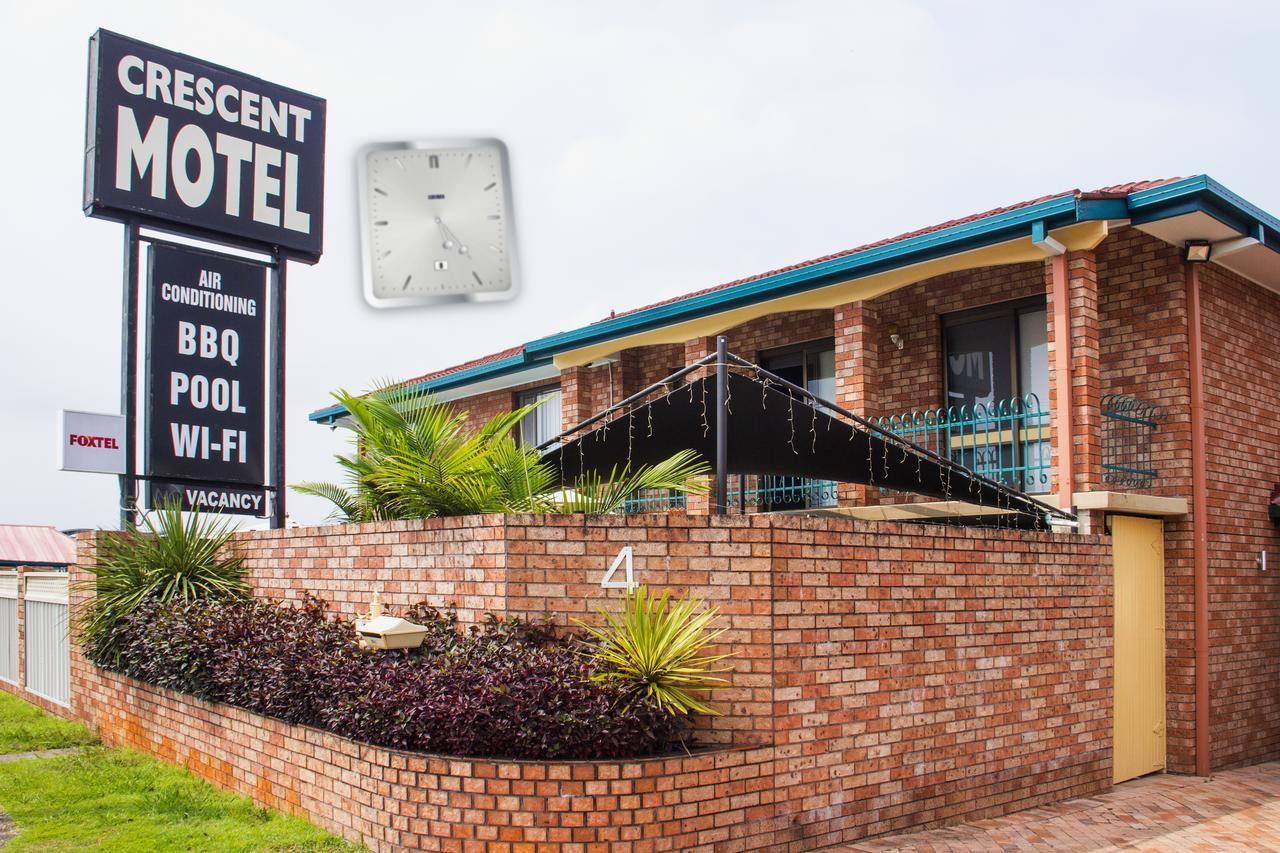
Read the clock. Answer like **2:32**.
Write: **5:24**
